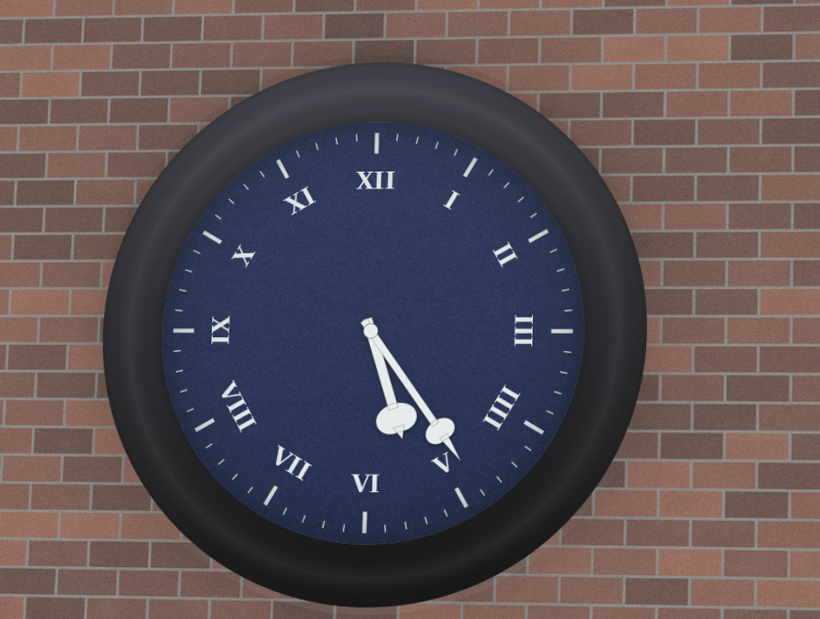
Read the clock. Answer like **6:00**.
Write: **5:24**
